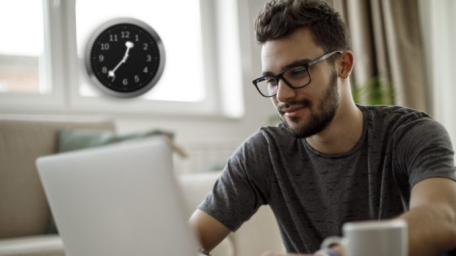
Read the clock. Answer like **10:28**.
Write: **12:37**
